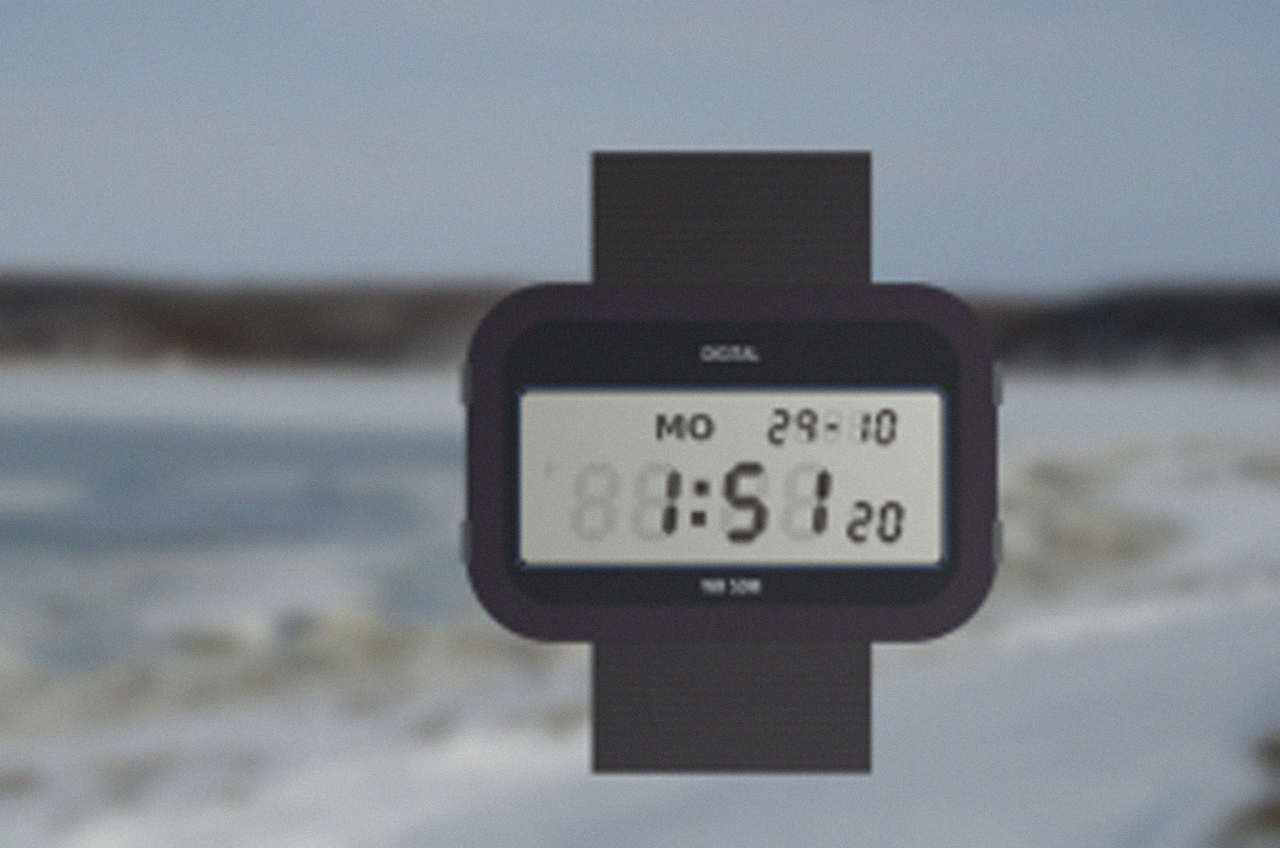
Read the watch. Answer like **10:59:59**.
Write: **1:51:20**
